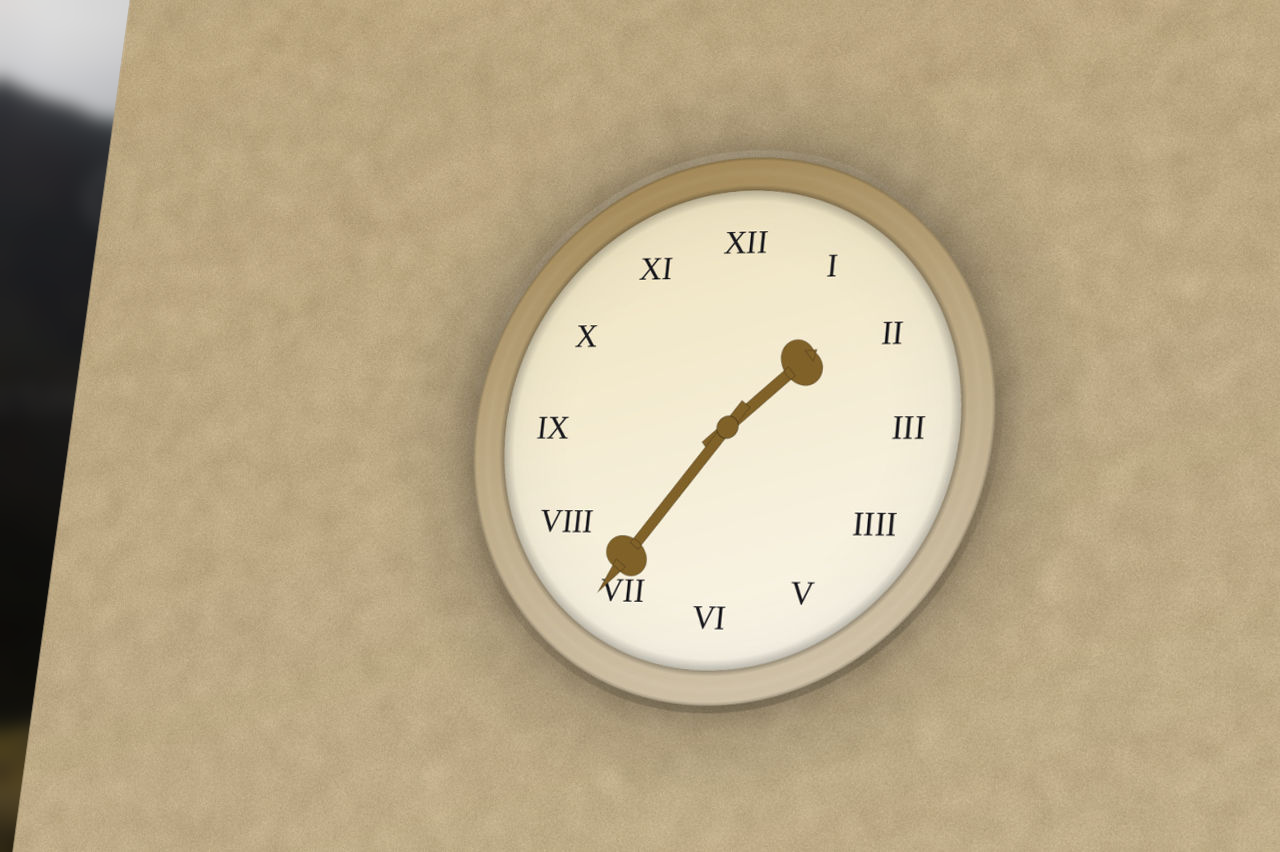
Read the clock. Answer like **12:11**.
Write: **1:36**
